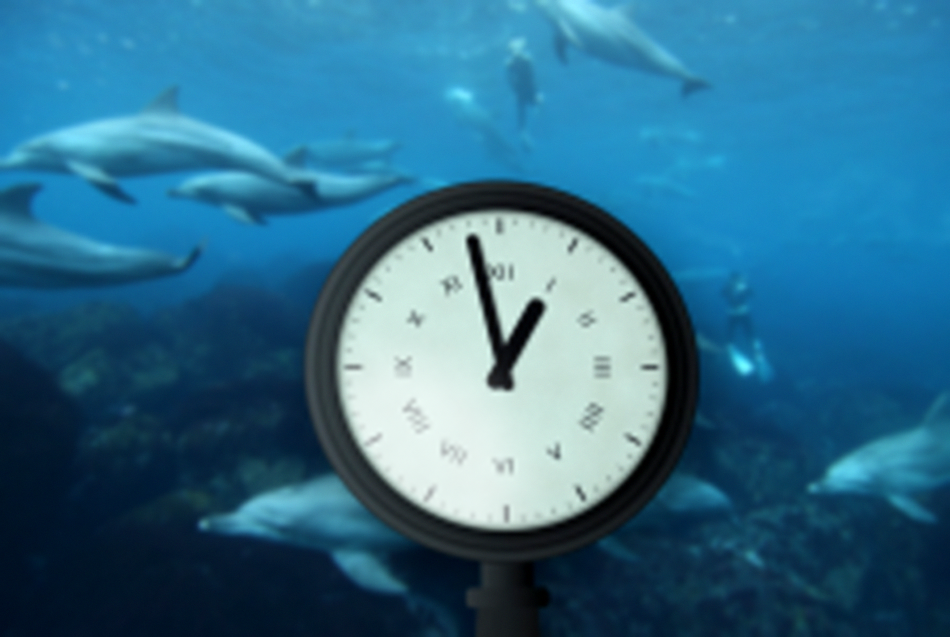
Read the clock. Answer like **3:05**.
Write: **12:58**
